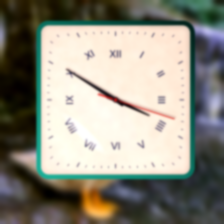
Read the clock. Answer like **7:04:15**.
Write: **3:50:18**
